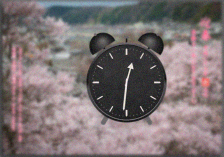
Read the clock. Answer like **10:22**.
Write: **12:31**
